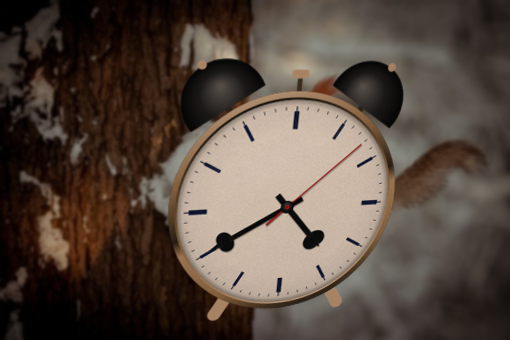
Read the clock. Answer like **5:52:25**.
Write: **4:40:08**
